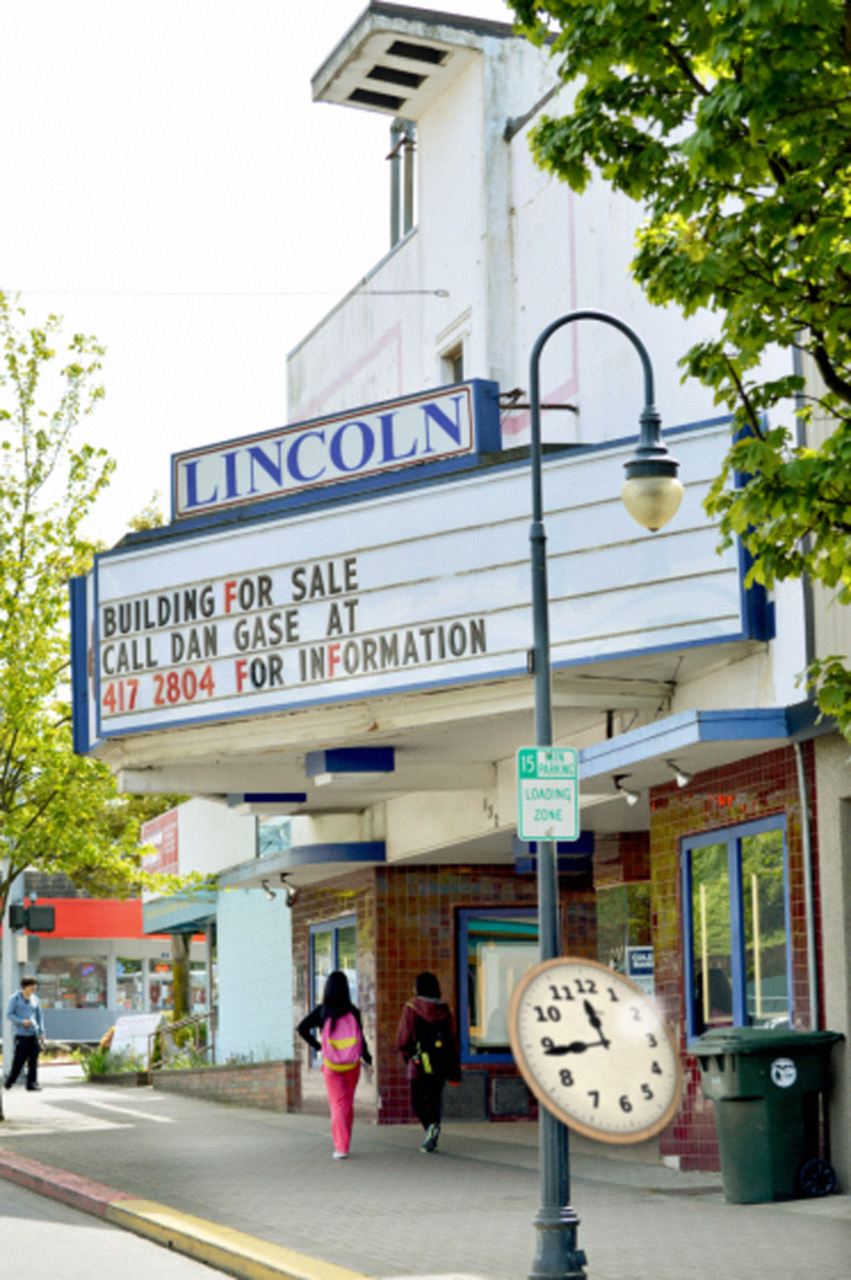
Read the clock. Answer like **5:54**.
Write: **11:44**
